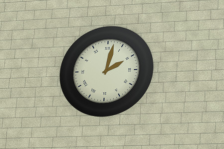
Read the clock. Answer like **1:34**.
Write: **2:02**
